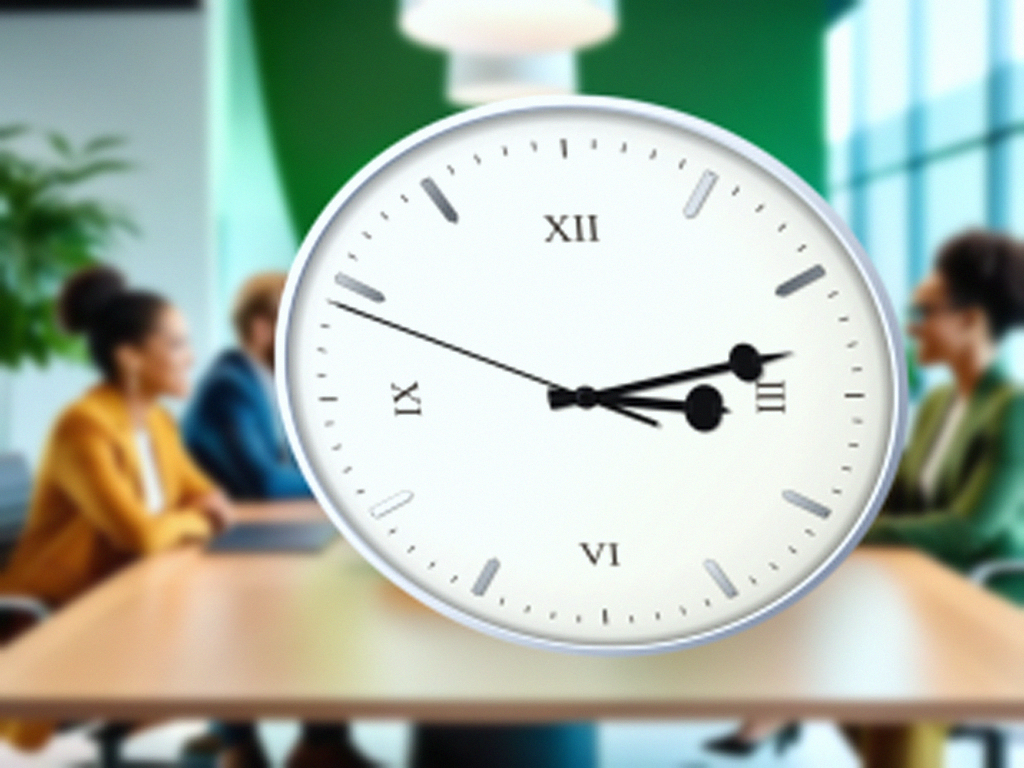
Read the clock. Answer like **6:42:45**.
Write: **3:12:49**
